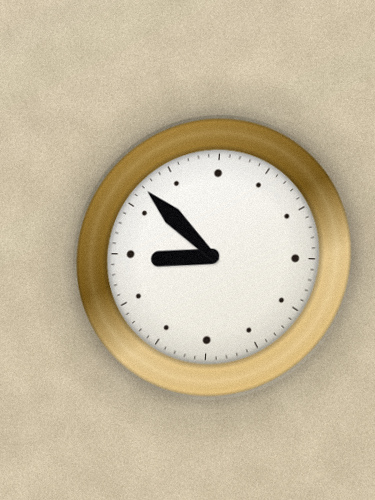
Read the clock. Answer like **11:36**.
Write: **8:52**
